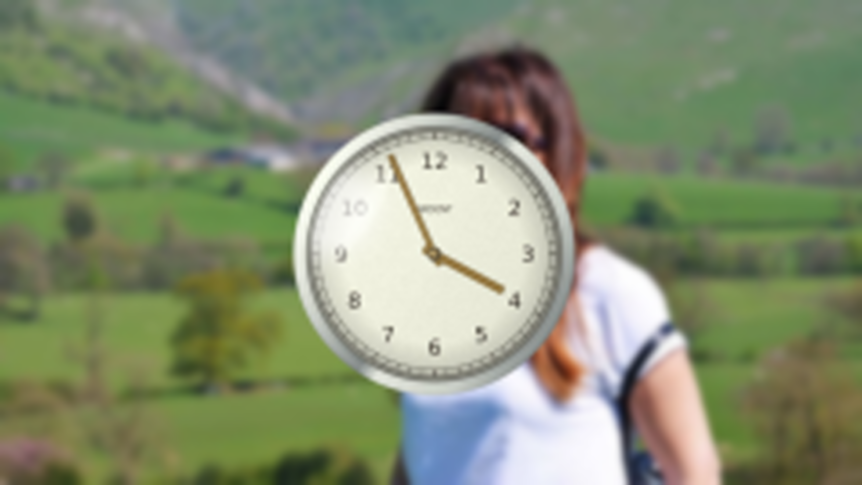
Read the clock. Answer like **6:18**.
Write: **3:56**
